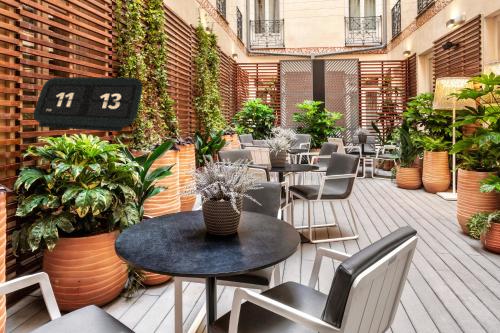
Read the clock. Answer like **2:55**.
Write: **11:13**
